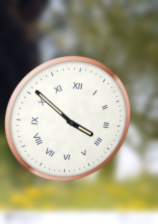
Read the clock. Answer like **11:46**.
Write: **3:51**
